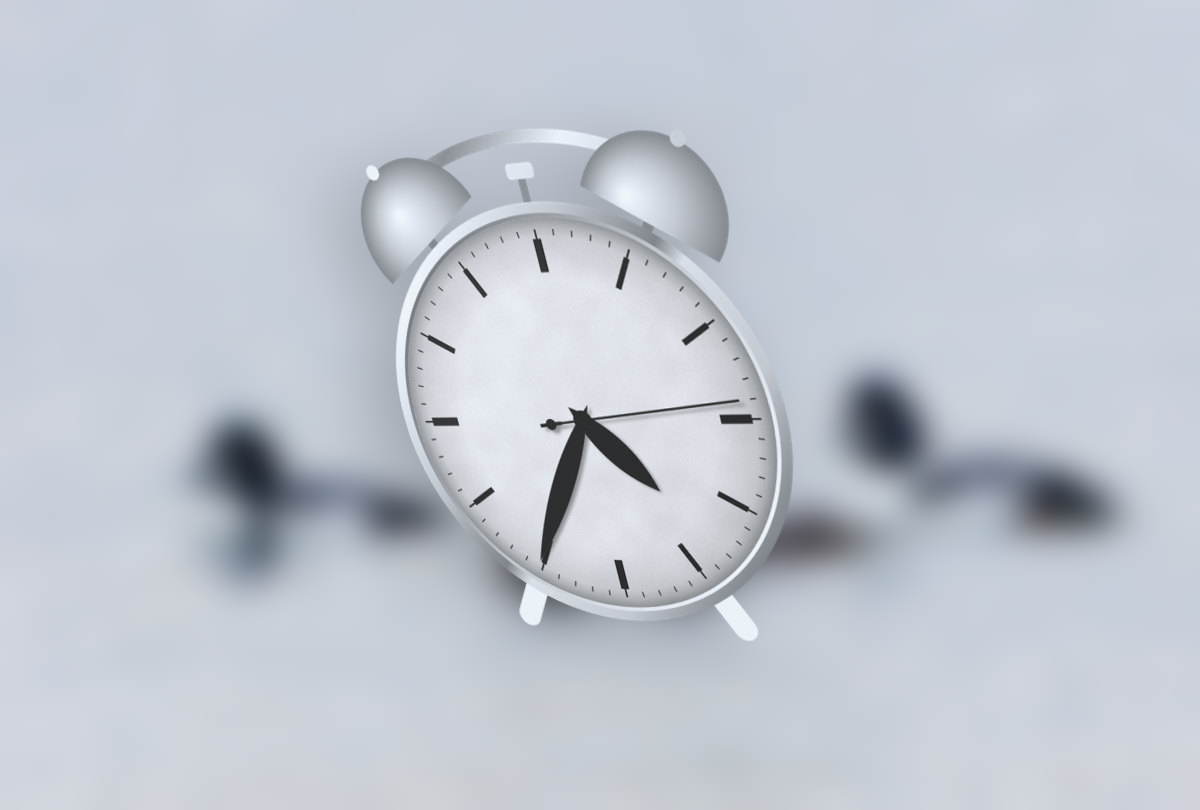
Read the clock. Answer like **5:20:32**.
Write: **4:35:14**
